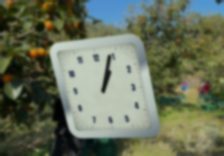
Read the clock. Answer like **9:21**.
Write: **1:04**
